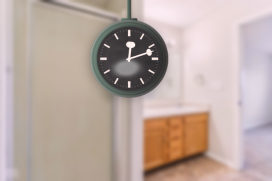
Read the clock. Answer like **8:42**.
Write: **12:12**
